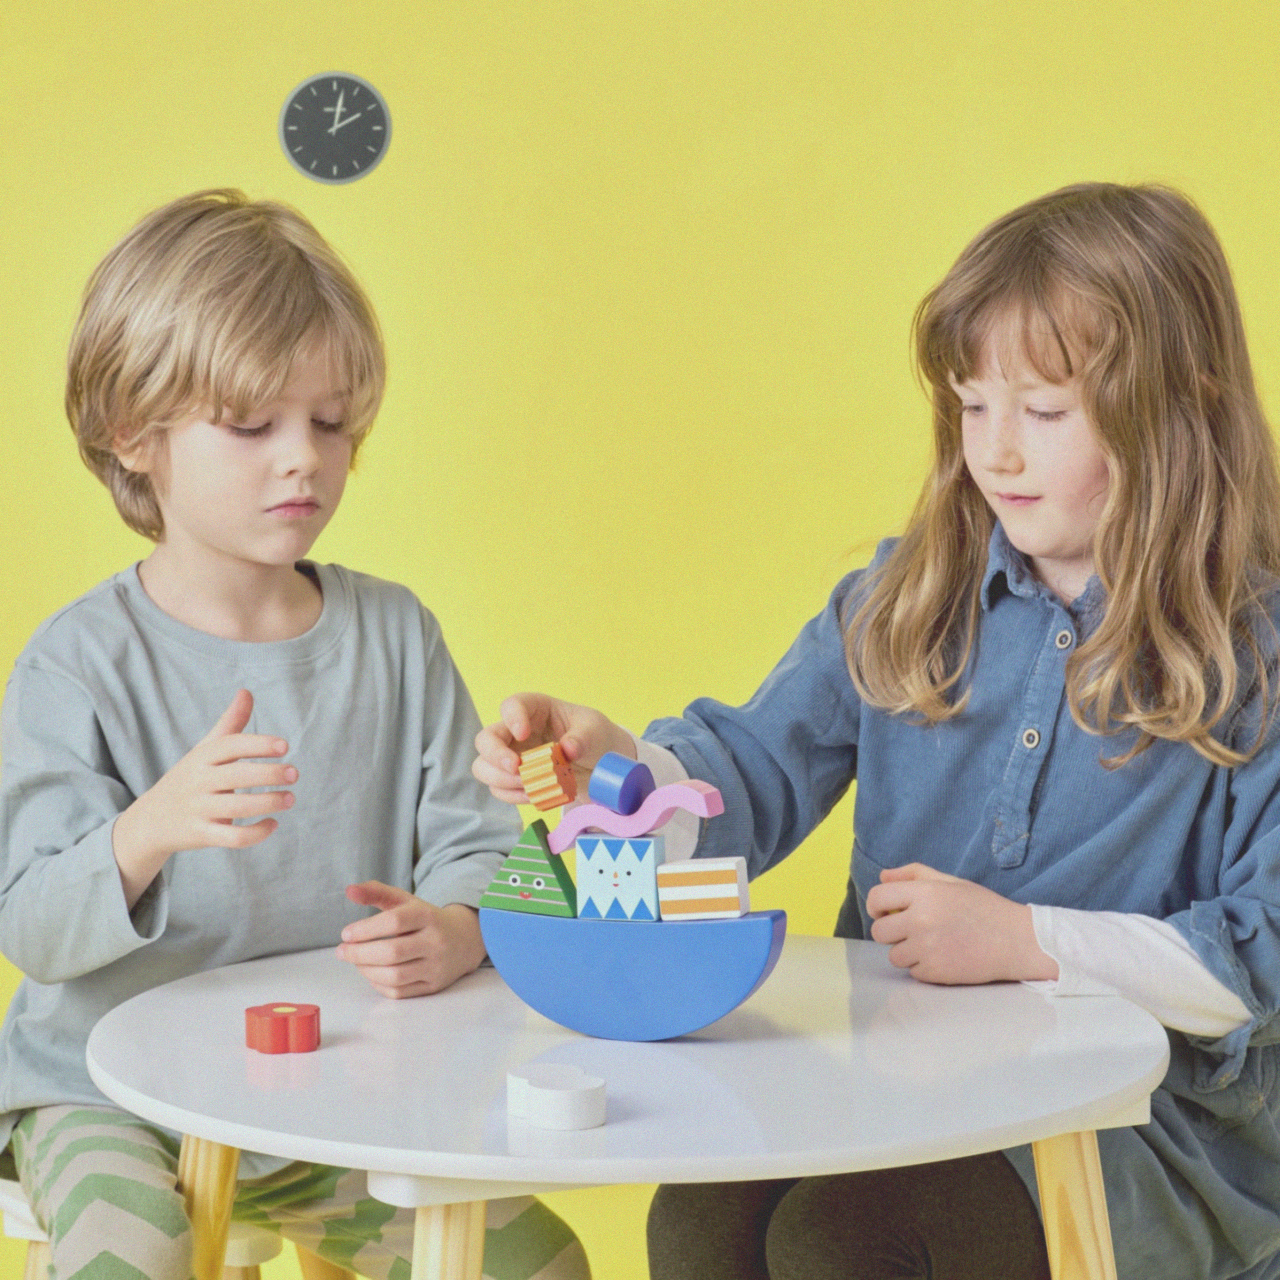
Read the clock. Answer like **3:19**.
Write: **2:02**
